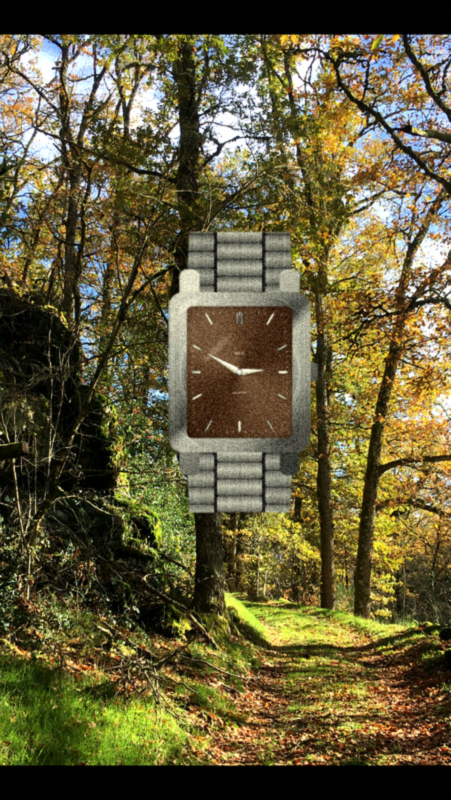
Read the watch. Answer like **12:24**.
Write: **2:50**
